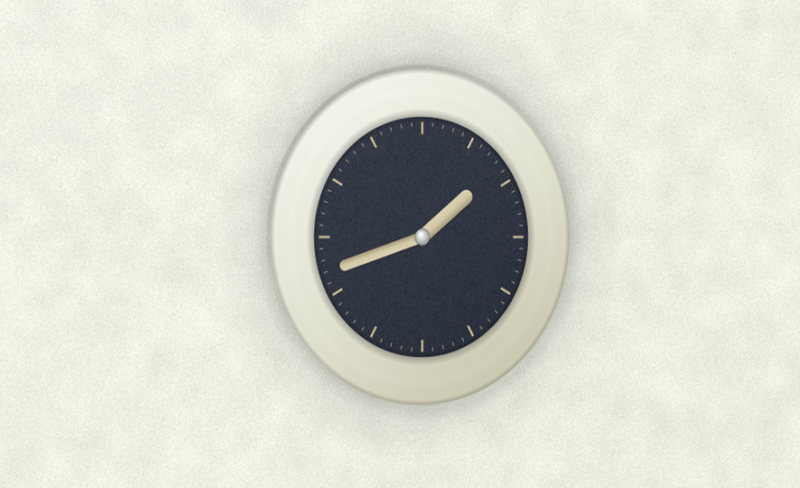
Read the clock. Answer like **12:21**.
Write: **1:42**
